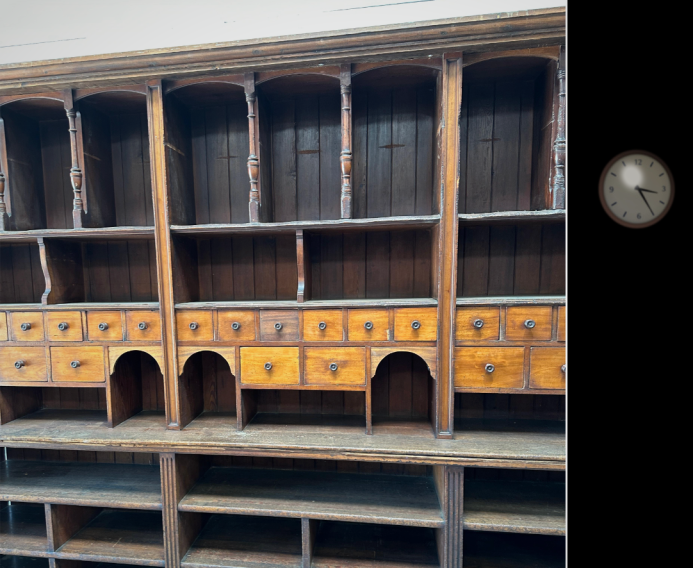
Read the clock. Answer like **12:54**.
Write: **3:25**
